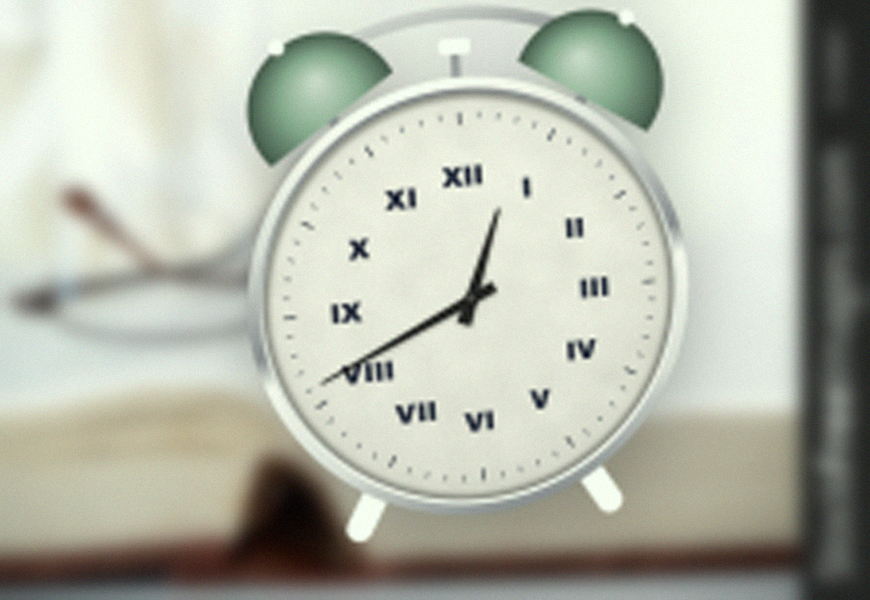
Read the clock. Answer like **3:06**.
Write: **12:41**
